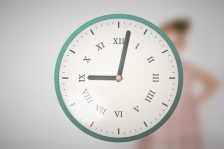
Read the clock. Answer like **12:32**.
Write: **9:02**
